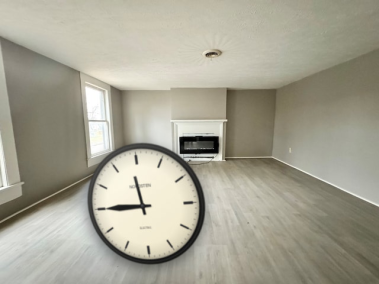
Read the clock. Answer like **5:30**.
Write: **11:45**
